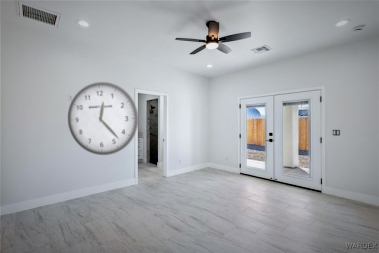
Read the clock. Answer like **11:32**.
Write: **12:23**
